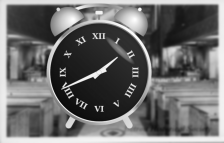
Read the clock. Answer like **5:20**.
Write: **1:41**
